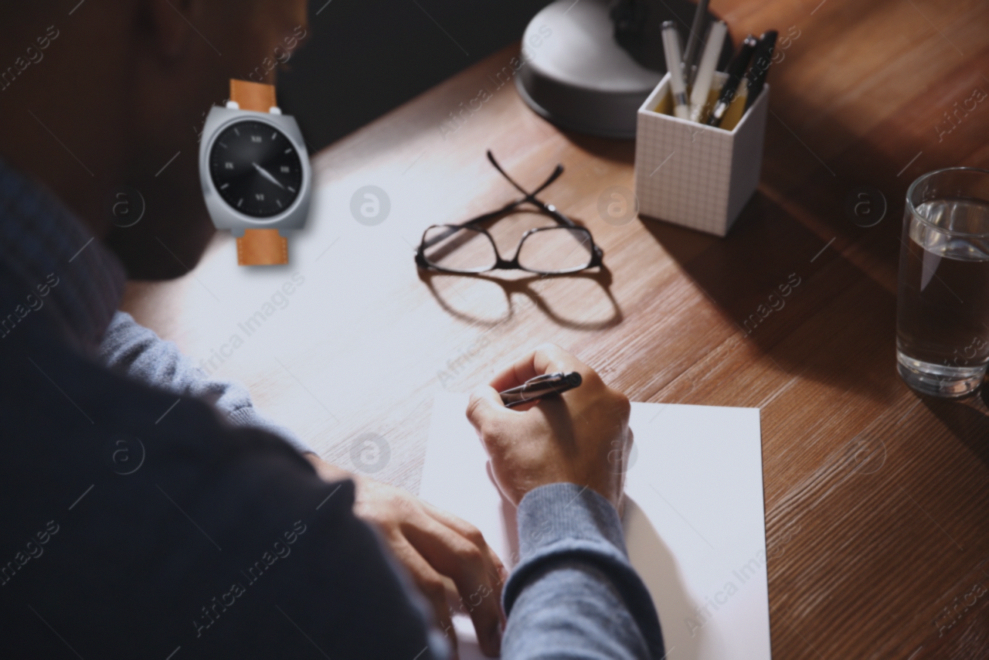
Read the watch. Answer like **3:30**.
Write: **4:21**
